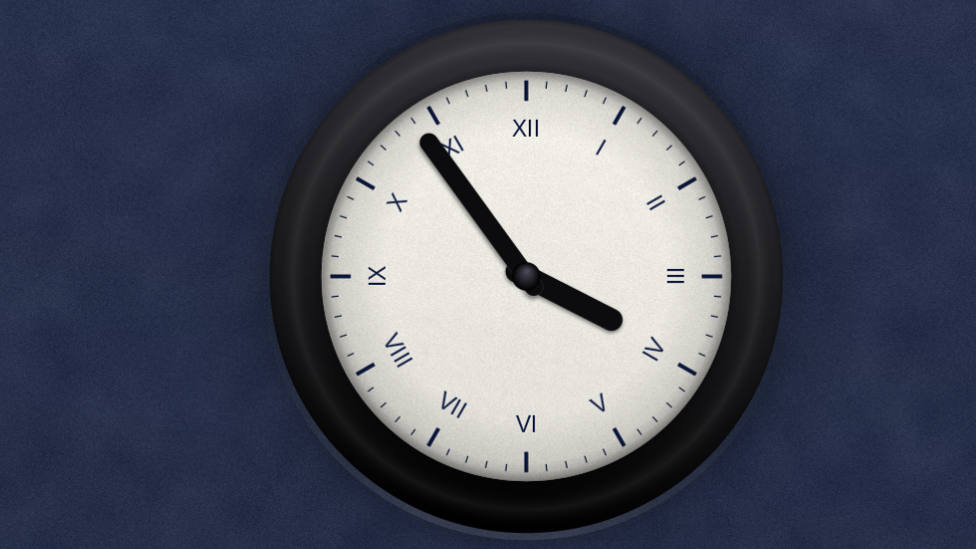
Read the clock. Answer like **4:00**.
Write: **3:54**
